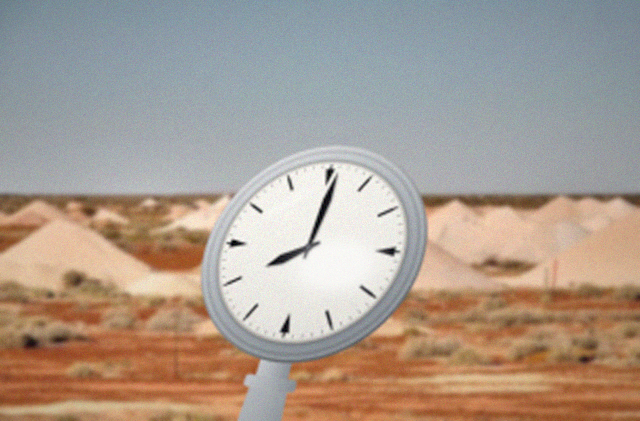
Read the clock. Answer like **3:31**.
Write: **8:01**
